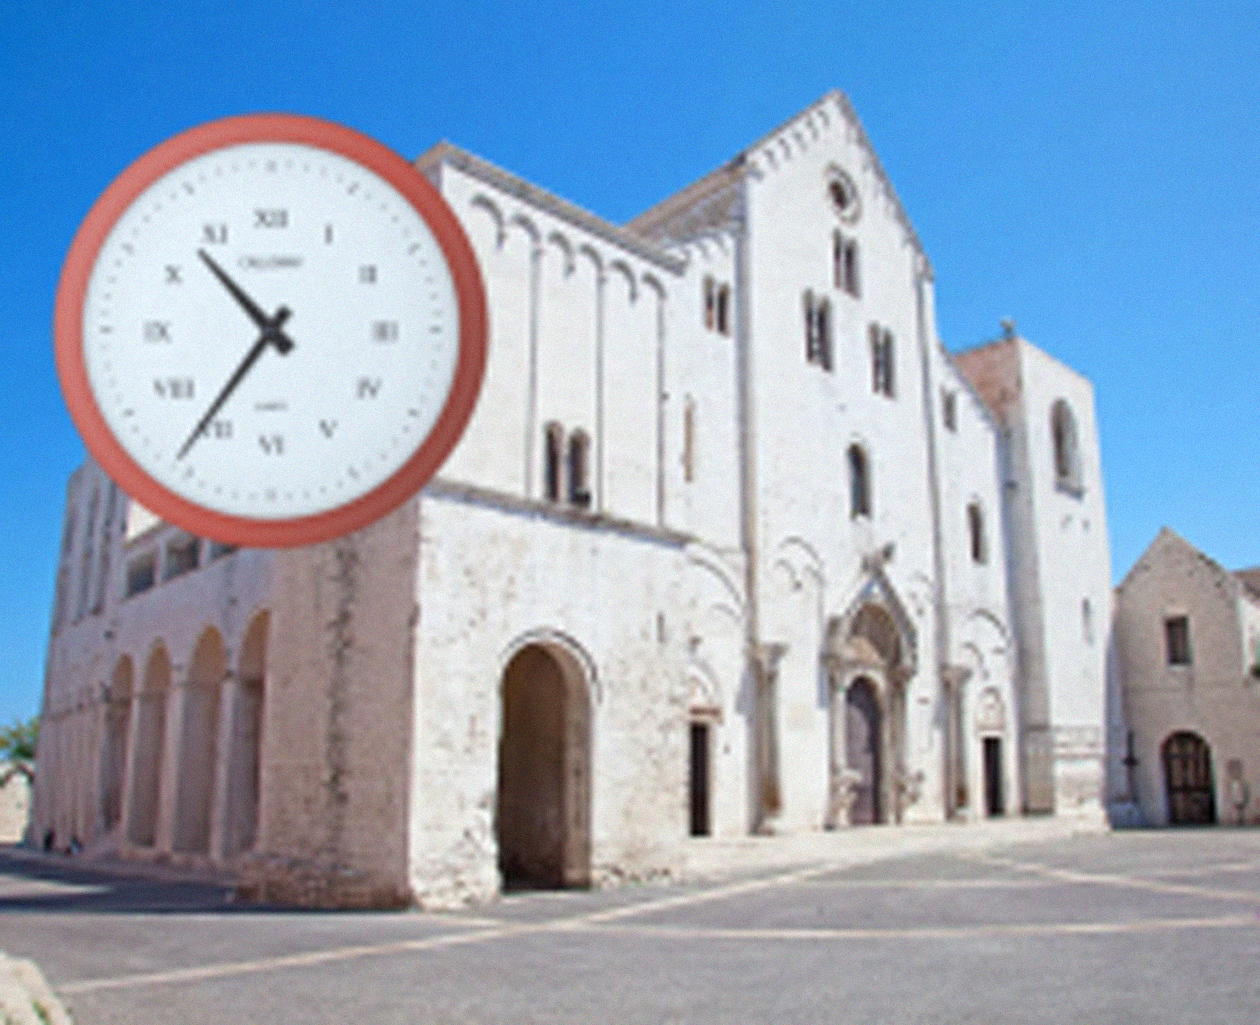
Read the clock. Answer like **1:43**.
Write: **10:36**
